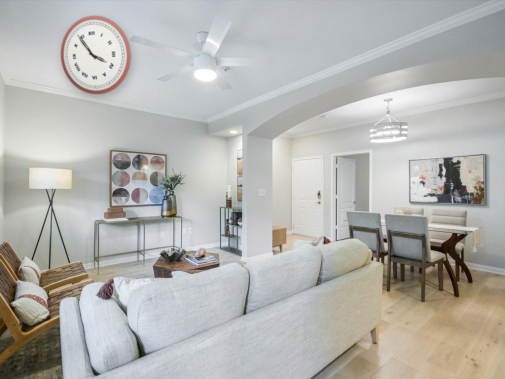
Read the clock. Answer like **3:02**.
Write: **3:54**
